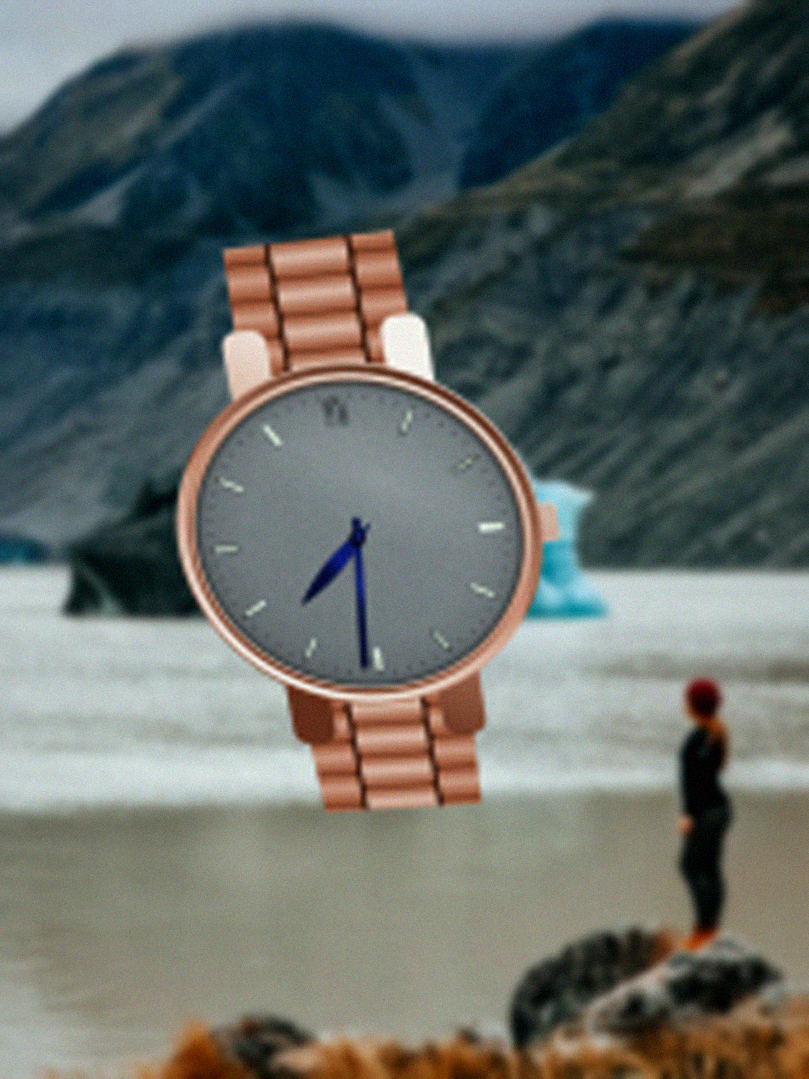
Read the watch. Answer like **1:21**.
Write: **7:31**
